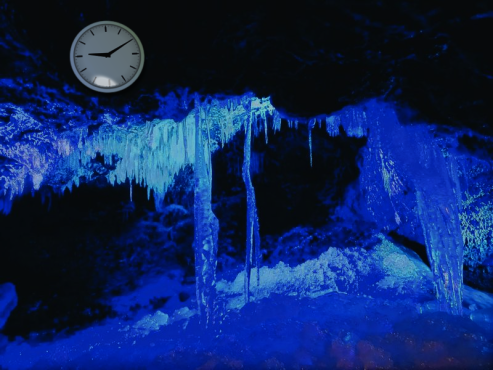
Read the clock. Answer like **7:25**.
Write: **9:10**
